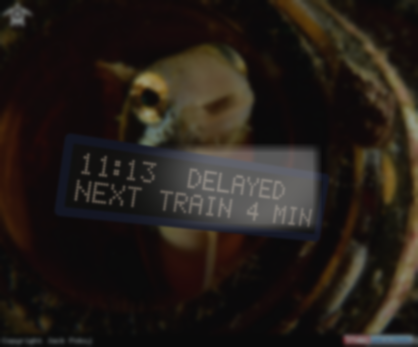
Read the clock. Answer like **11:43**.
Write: **11:13**
